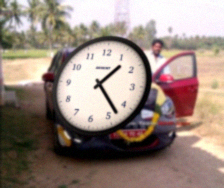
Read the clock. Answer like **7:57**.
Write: **1:23**
